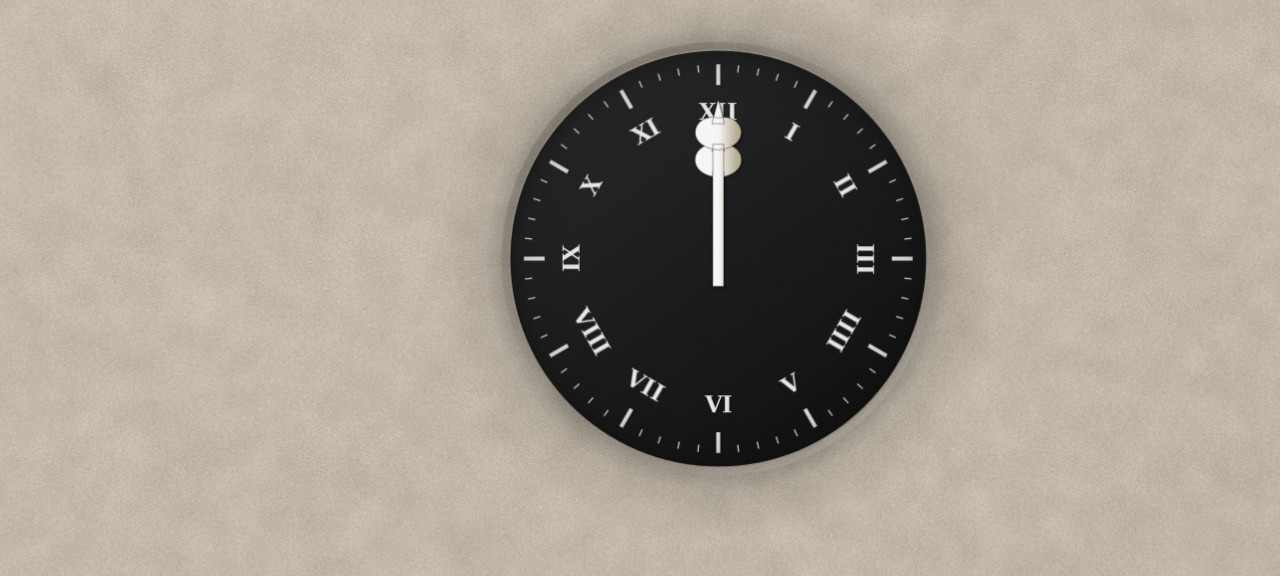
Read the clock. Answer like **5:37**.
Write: **12:00**
